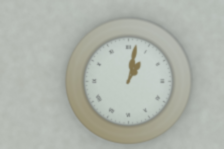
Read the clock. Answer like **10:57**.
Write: **1:02**
